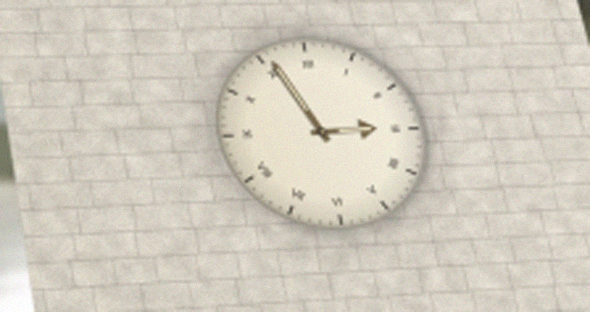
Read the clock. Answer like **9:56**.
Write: **2:56**
